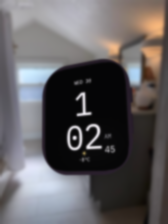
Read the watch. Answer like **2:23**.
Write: **1:02**
